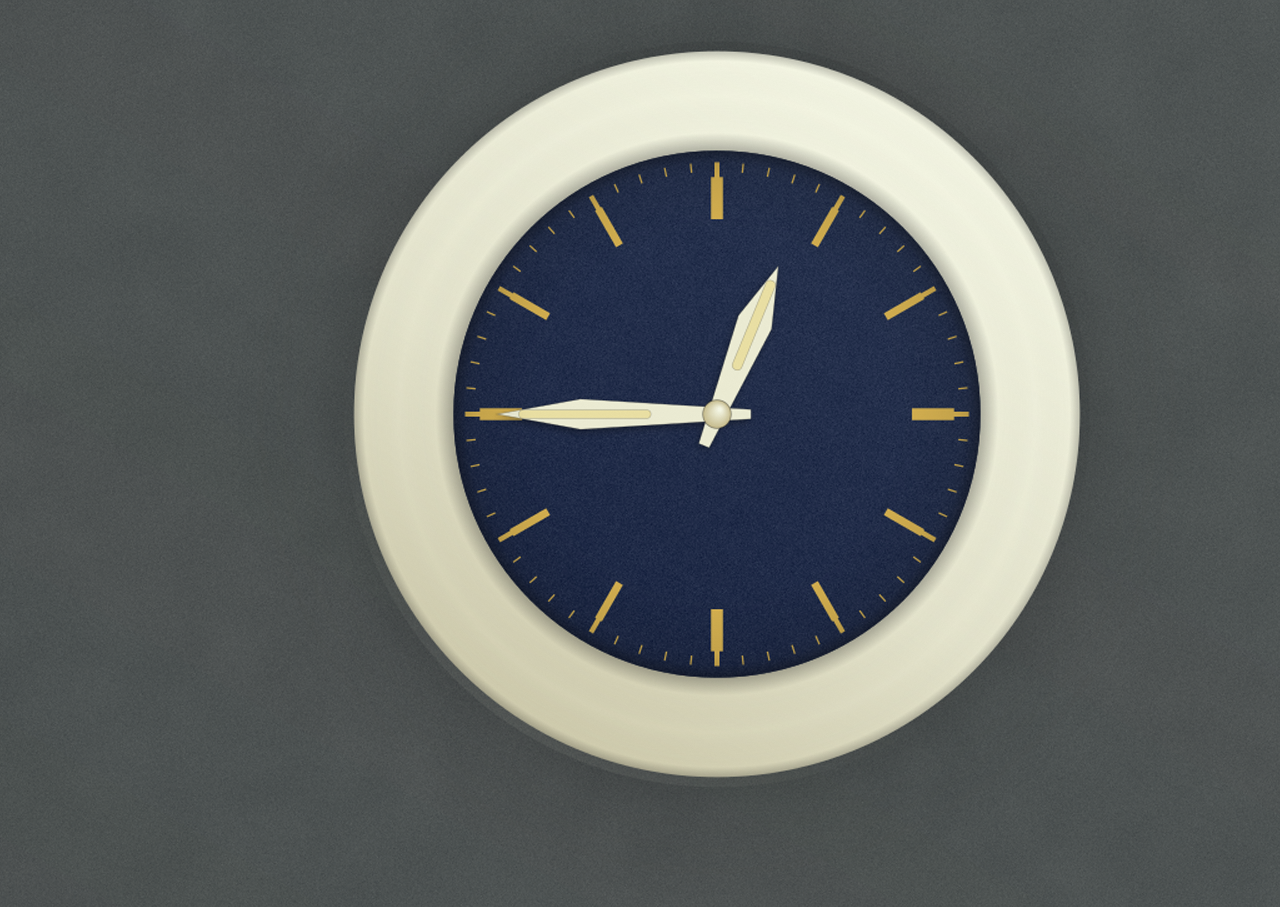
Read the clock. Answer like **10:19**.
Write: **12:45**
